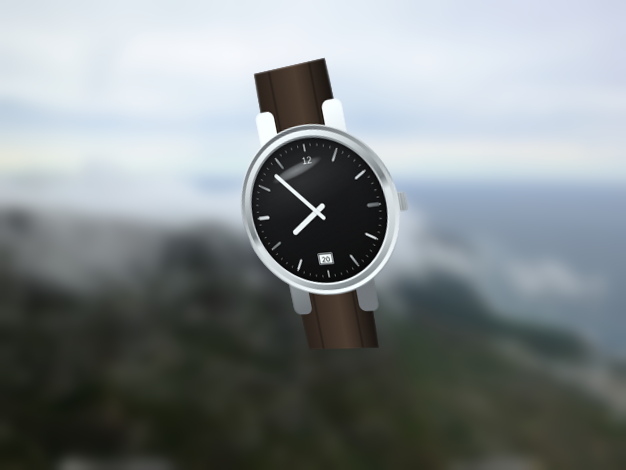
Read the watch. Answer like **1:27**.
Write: **7:53**
